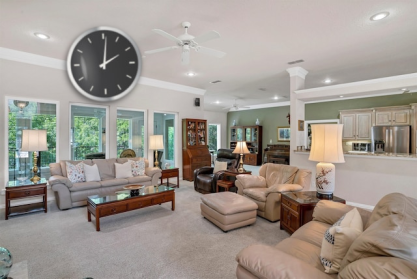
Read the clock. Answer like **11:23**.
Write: **2:01**
